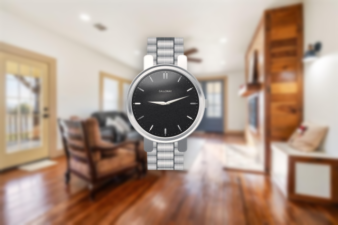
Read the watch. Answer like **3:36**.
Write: **9:12**
